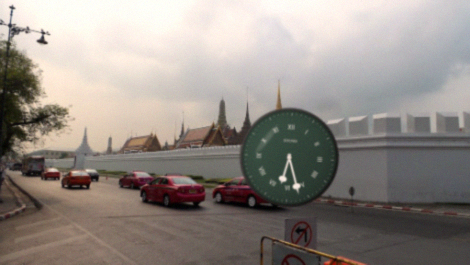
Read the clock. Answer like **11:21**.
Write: **6:27**
